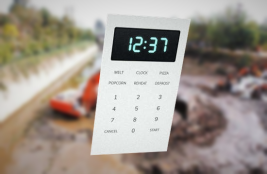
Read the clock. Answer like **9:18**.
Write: **12:37**
